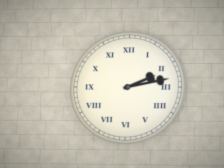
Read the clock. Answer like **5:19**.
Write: **2:13**
